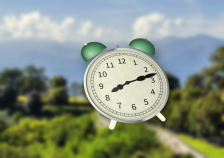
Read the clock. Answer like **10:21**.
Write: **8:13**
